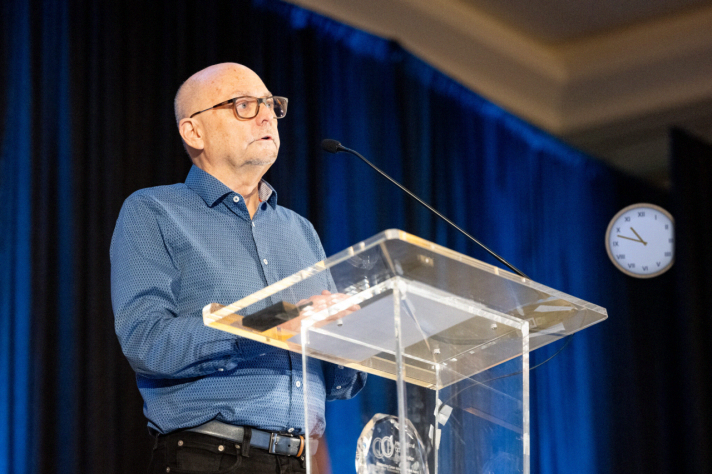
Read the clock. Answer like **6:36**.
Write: **10:48**
